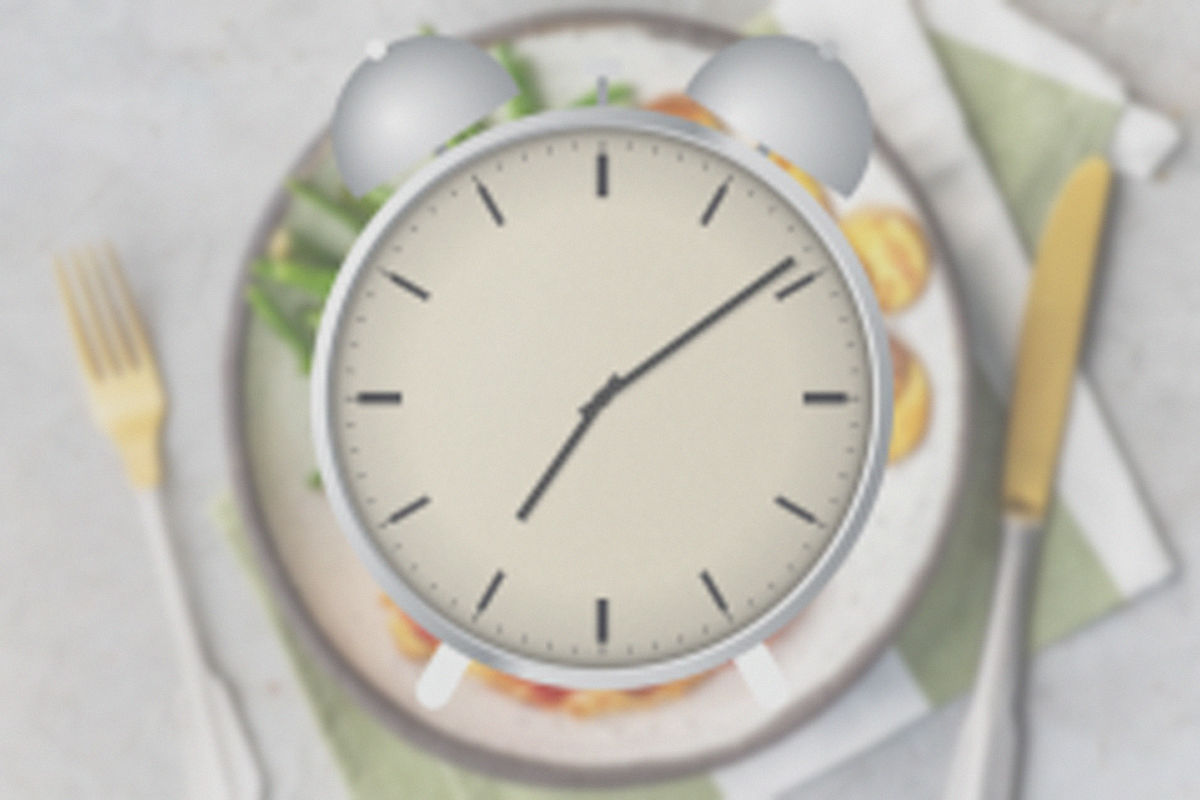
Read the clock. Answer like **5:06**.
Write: **7:09**
